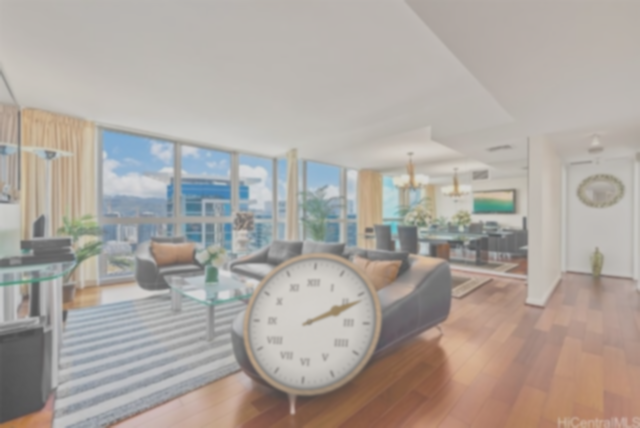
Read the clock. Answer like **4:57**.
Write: **2:11**
